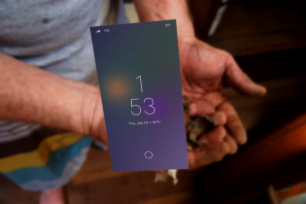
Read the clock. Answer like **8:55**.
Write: **1:53**
